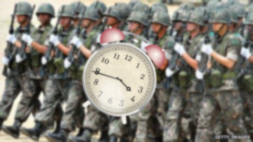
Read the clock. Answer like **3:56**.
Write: **3:44**
